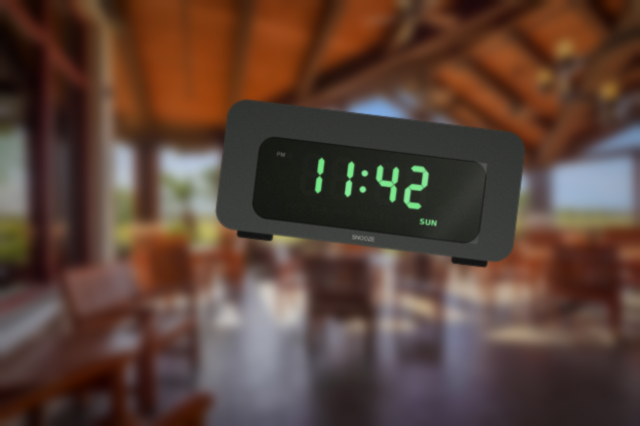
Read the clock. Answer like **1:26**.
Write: **11:42**
